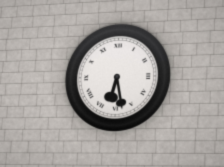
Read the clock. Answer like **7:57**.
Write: **6:28**
